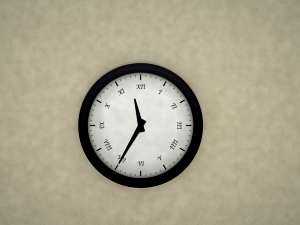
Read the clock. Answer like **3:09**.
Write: **11:35**
